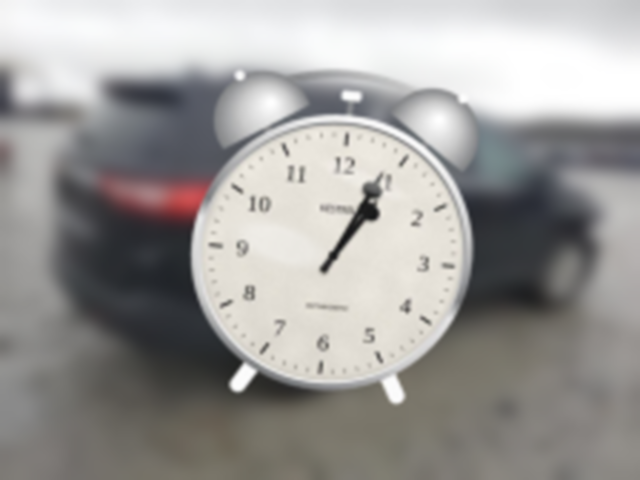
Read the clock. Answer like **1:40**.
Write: **1:04**
